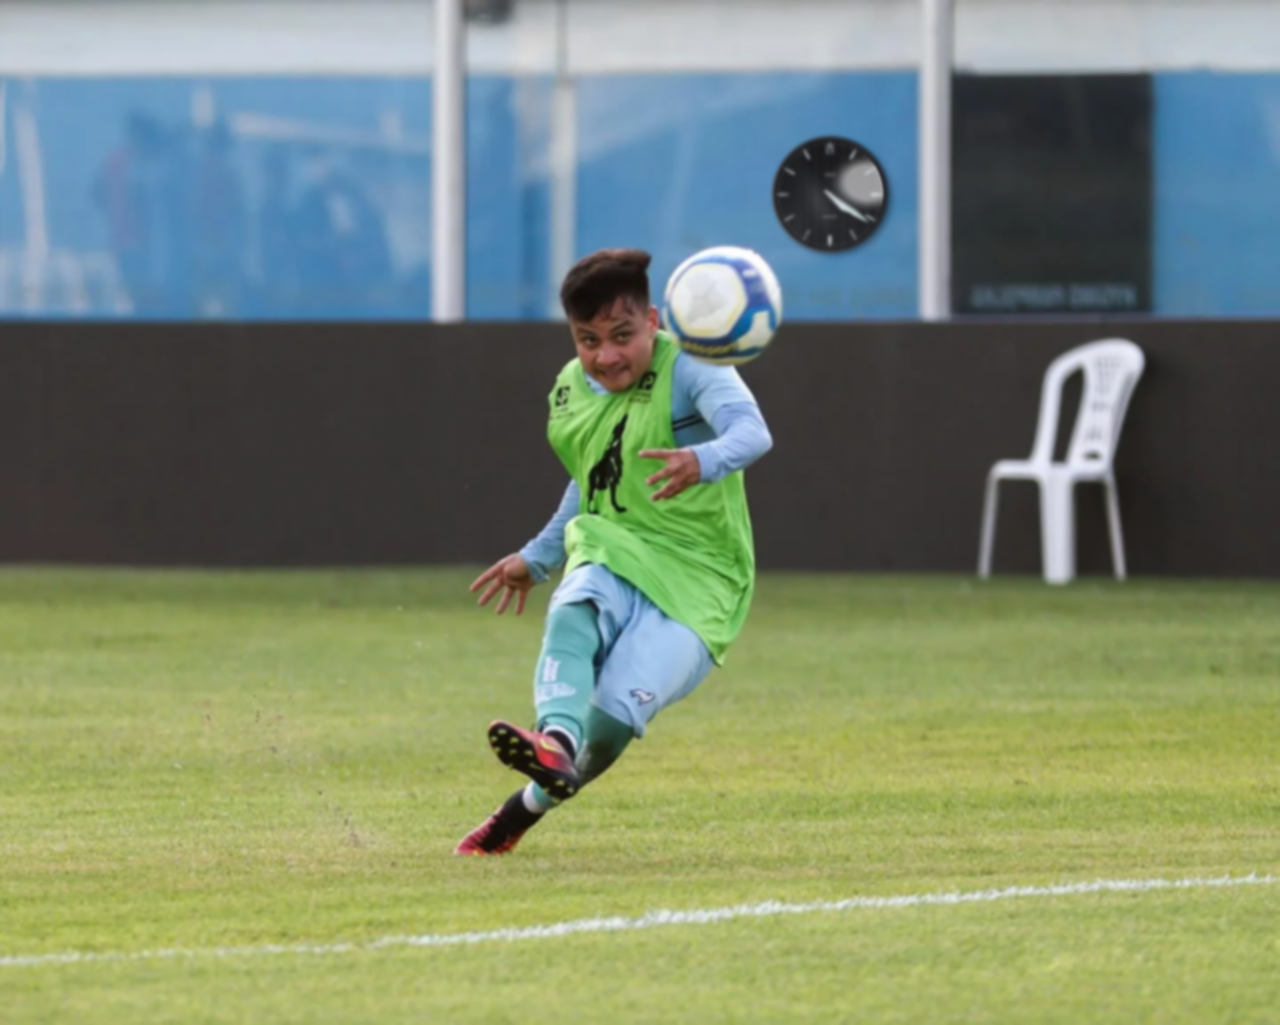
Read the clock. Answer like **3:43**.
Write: **4:21**
